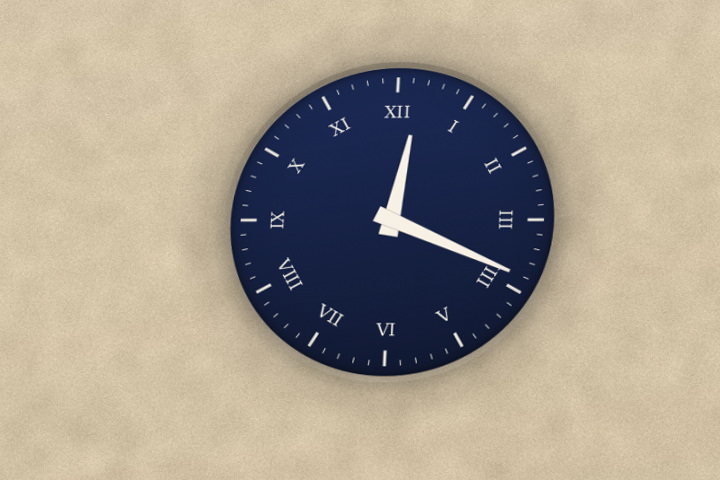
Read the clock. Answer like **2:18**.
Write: **12:19**
